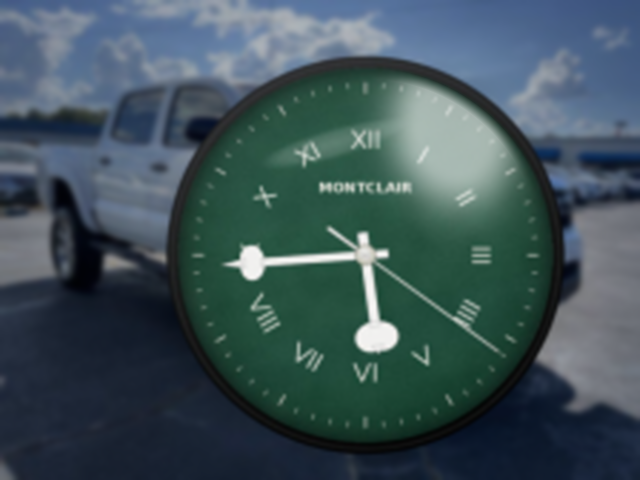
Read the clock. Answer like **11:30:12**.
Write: **5:44:21**
